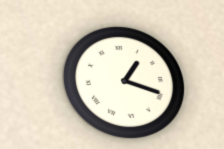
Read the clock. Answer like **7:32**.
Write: **1:19**
